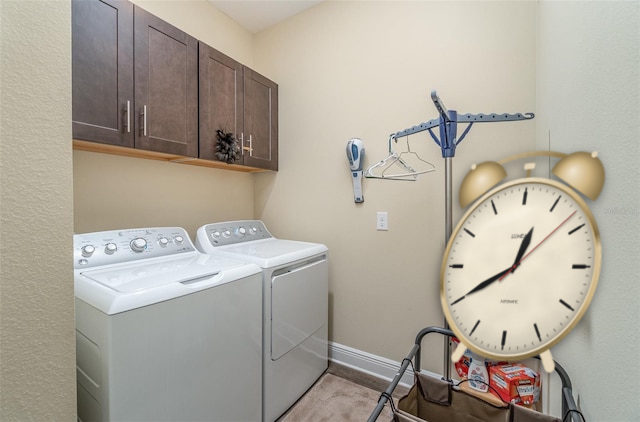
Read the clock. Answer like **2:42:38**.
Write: **12:40:08**
